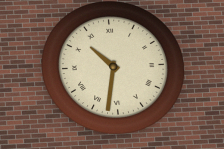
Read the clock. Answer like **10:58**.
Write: **10:32**
